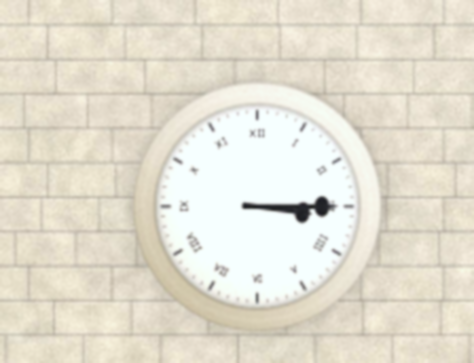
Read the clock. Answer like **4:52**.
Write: **3:15**
